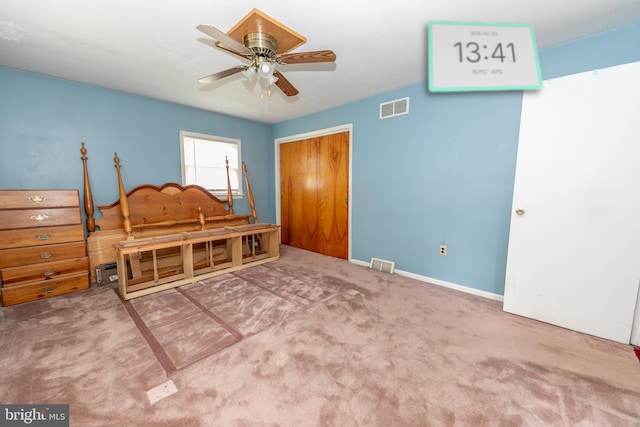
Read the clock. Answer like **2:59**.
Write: **13:41**
